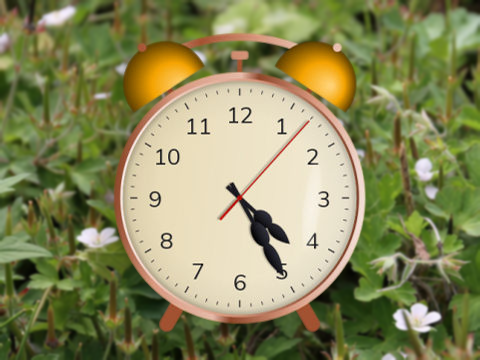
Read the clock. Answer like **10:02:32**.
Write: **4:25:07**
